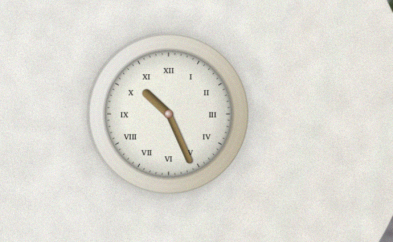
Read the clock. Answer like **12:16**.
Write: **10:26**
